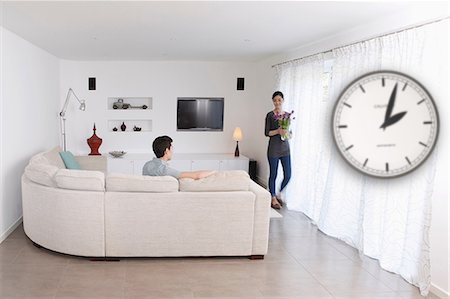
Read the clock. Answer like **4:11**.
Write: **2:03**
